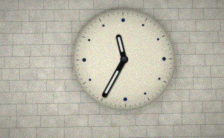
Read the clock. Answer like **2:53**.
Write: **11:35**
